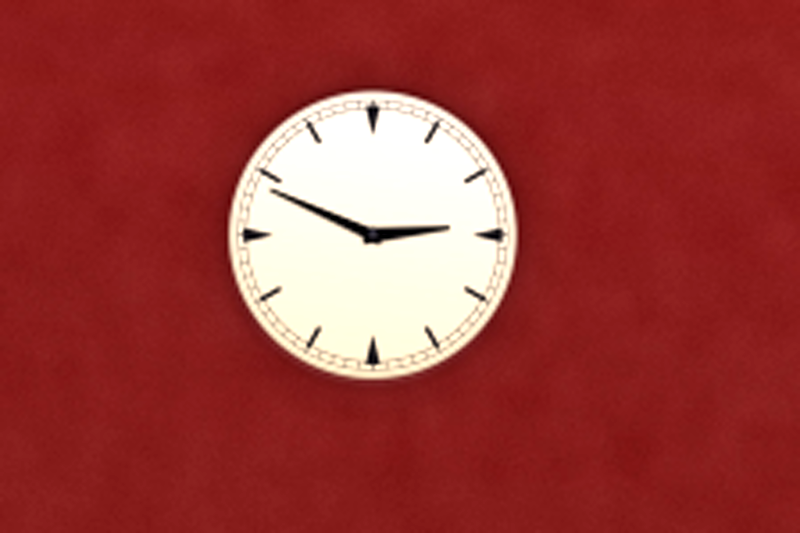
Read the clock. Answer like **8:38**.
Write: **2:49**
